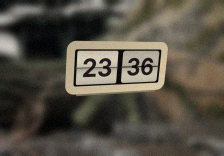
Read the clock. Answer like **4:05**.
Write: **23:36**
